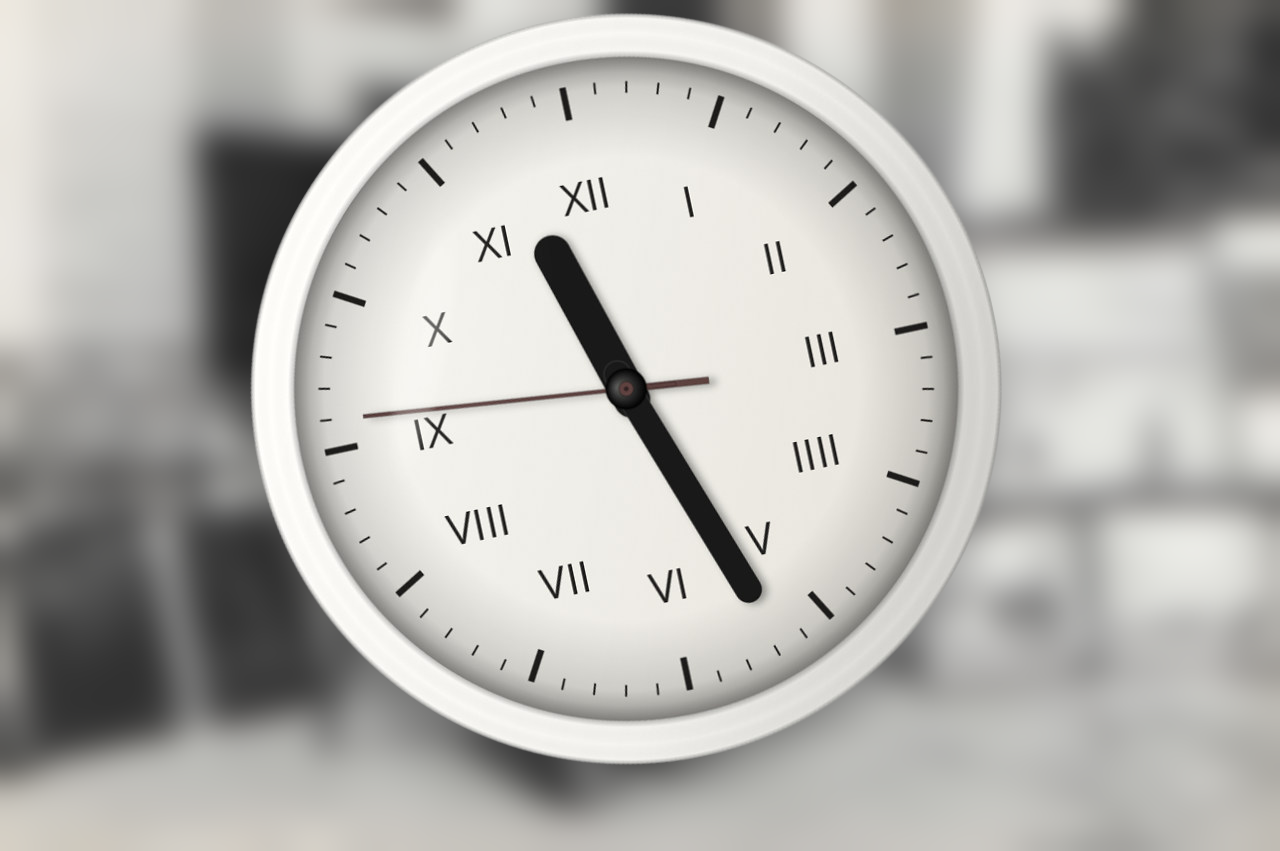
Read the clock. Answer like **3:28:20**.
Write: **11:26:46**
